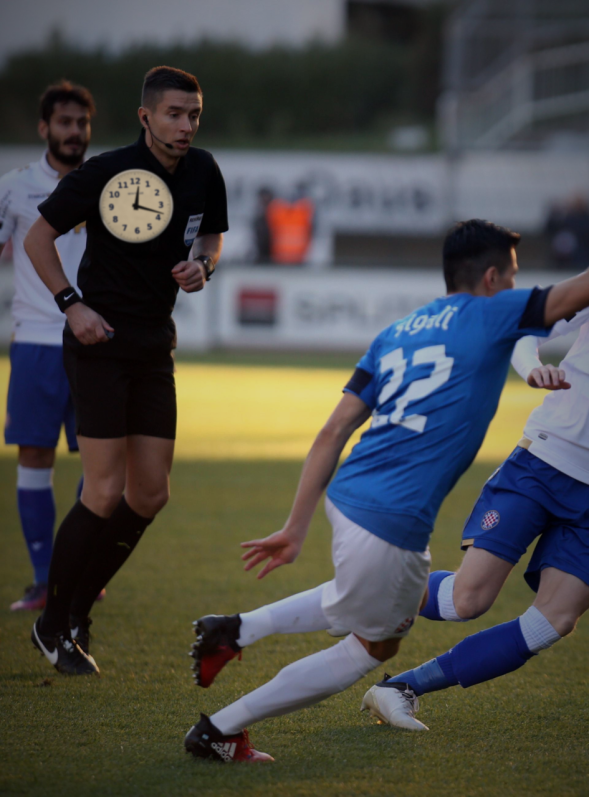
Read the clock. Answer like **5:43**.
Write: **12:18**
